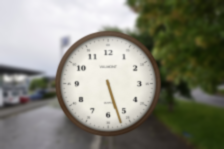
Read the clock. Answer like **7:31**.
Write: **5:27**
